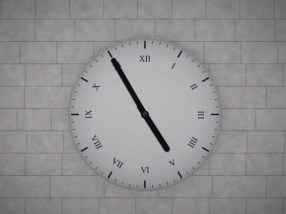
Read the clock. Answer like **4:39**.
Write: **4:55**
